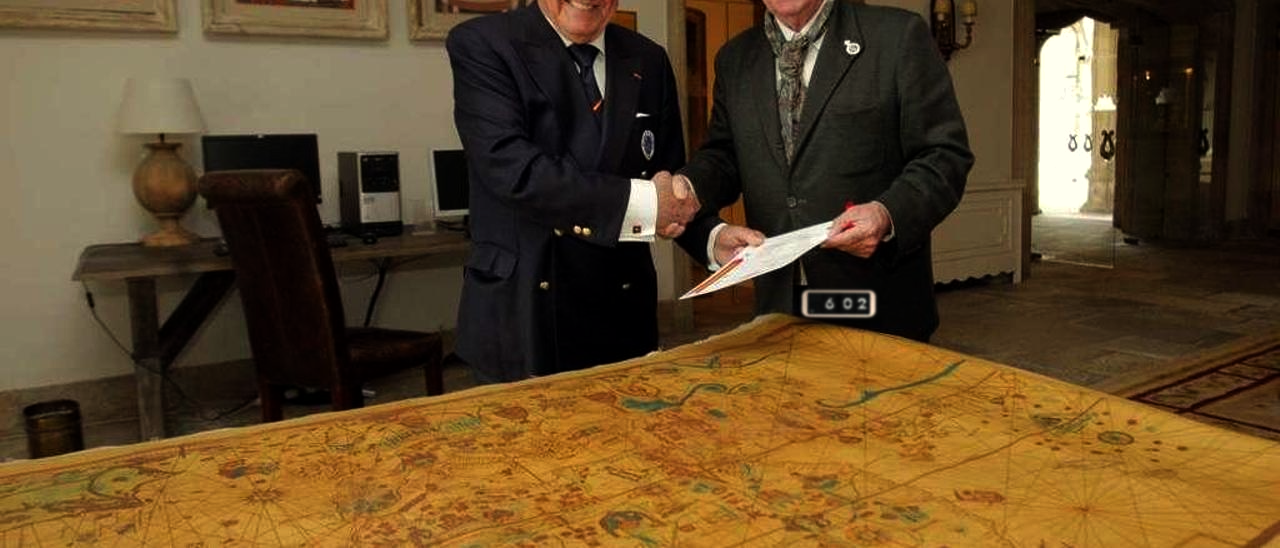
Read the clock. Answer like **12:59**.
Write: **6:02**
